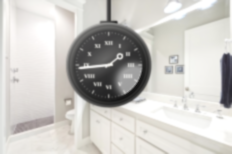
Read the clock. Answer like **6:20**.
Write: **1:44**
